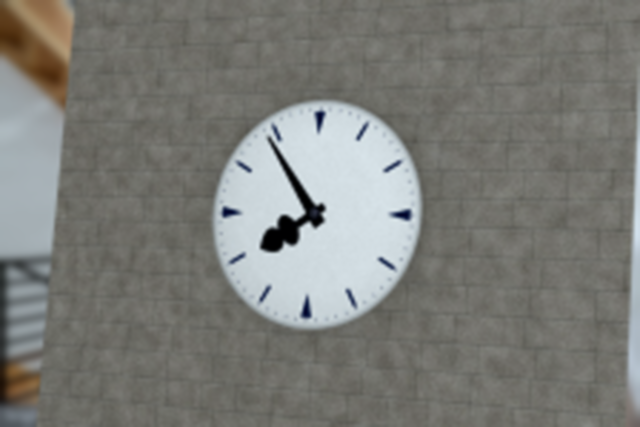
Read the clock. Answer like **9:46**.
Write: **7:54**
